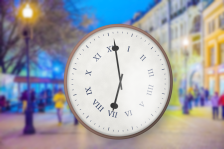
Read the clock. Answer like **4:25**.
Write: **7:01**
